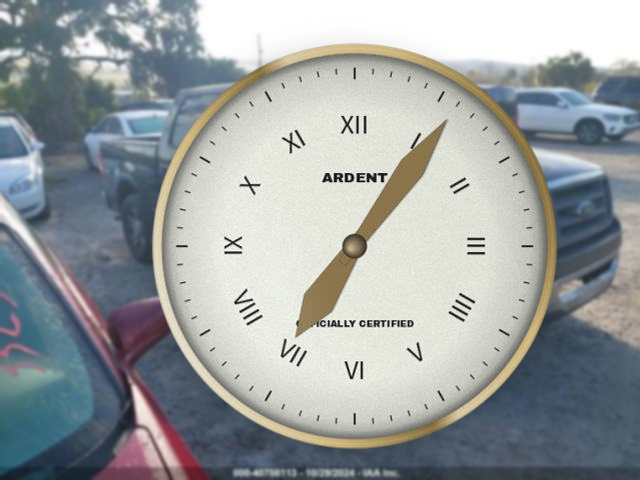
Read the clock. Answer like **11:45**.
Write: **7:06**
